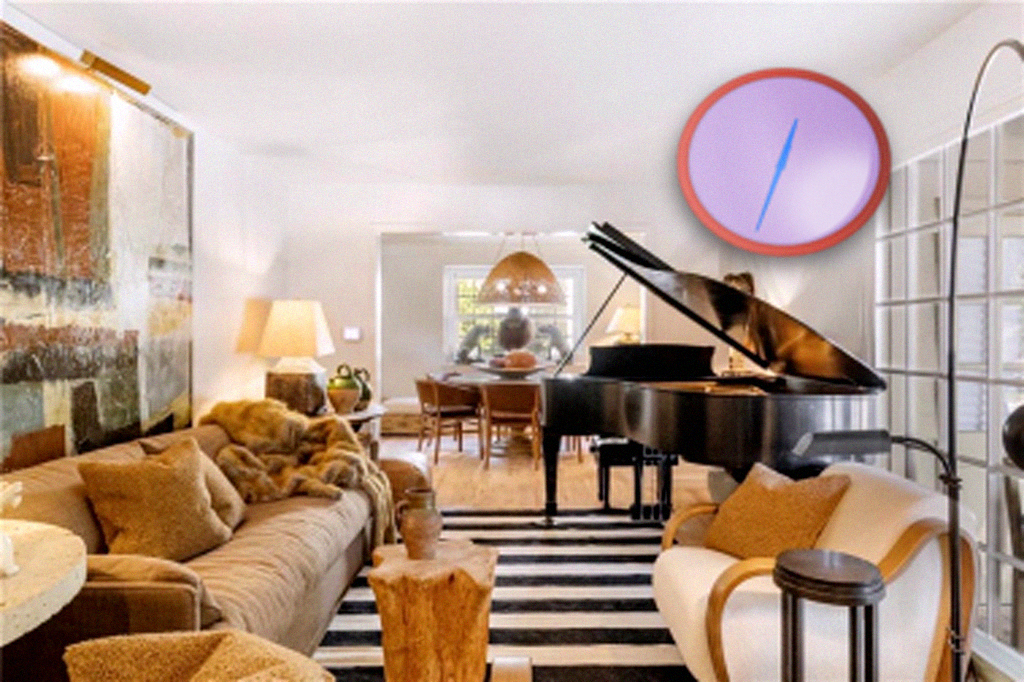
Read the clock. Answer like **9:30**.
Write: **12:33**
